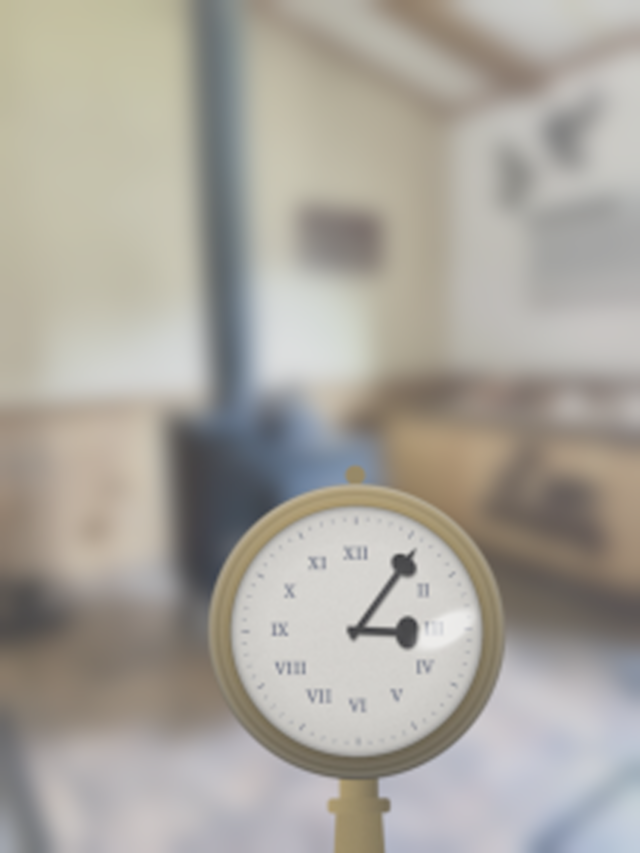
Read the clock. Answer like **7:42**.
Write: **3:06**
